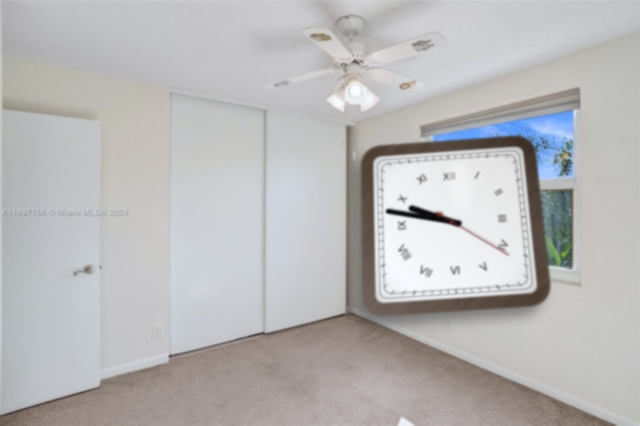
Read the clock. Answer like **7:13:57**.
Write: **9:47:21**
